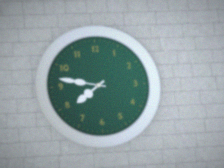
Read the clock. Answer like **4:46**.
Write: **7:47**
